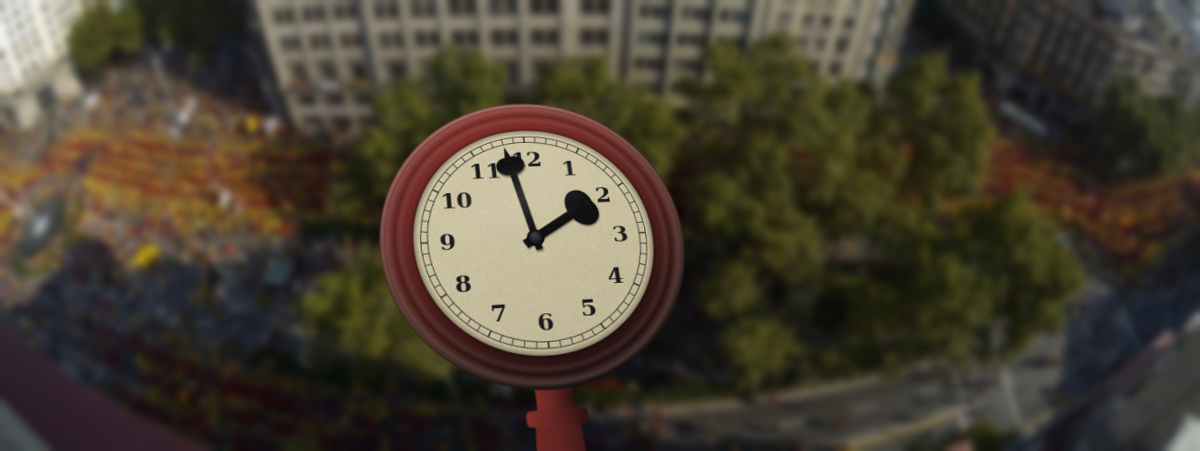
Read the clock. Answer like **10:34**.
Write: **1:58**
